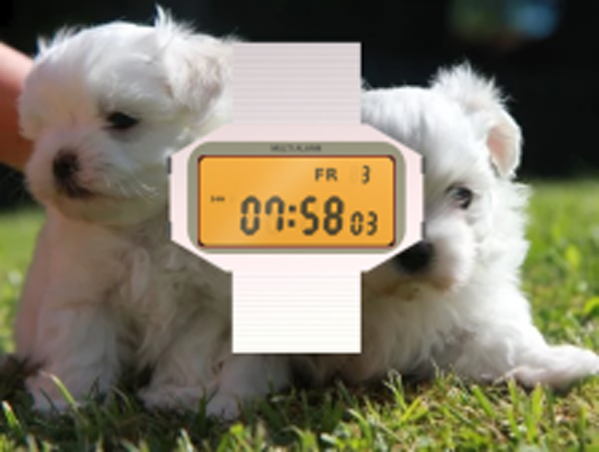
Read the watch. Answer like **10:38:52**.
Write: **7:58:03**
